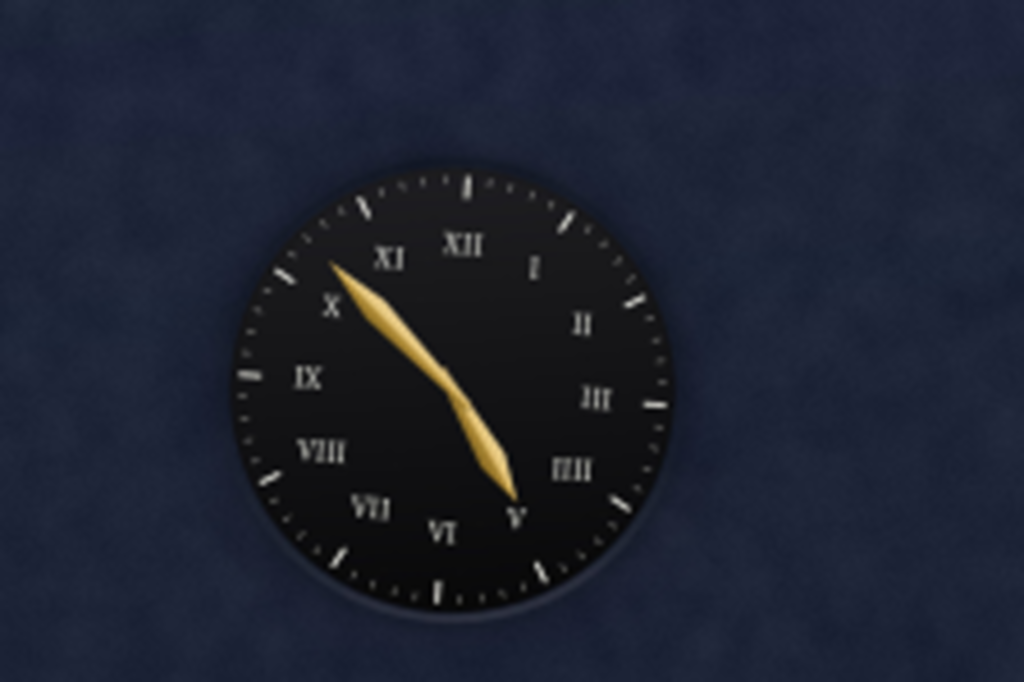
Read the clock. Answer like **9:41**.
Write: **4:52**
